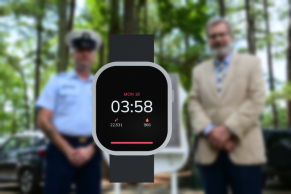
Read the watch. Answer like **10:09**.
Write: **3:58**
